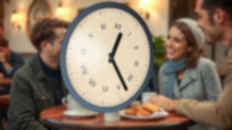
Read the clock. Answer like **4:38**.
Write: **12:23**
